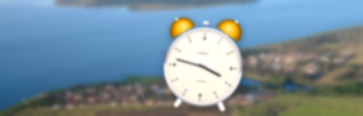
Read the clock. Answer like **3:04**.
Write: **3:47**
